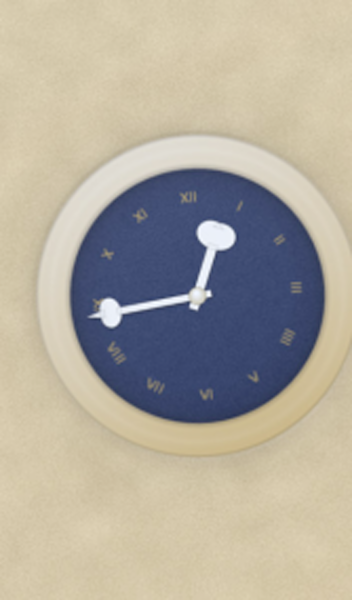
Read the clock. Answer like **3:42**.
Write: **12:44**
